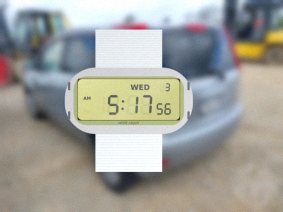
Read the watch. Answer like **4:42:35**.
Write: **5:17:56**
